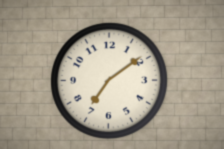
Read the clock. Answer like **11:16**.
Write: **7:09**
